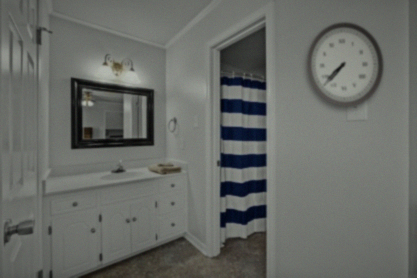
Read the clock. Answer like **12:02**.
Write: **7:38**
